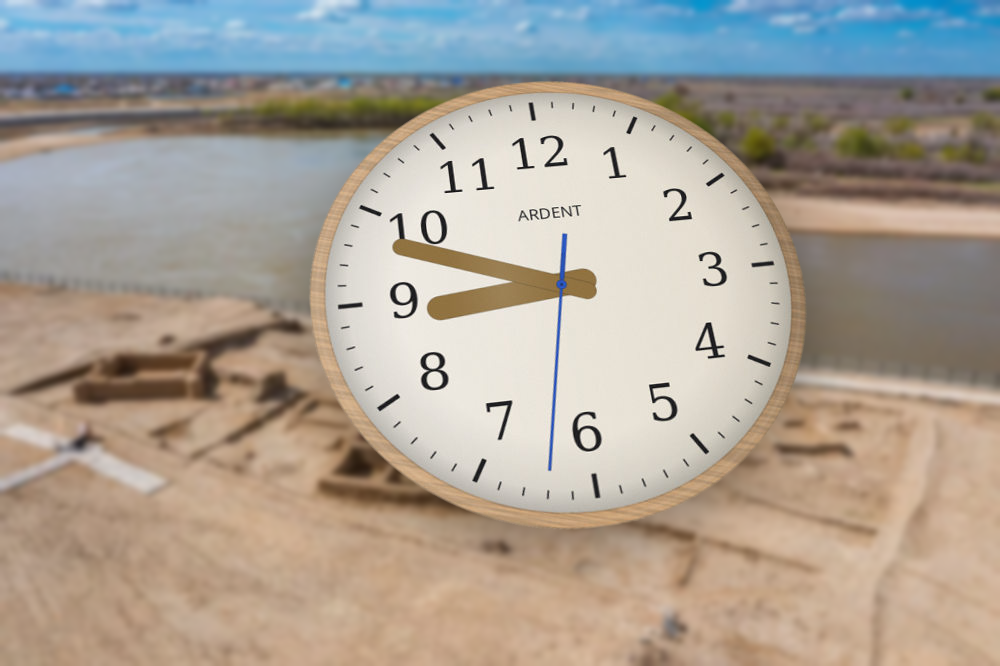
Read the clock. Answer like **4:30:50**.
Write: **8:48:32**
